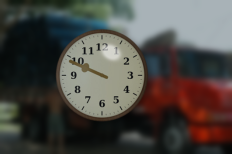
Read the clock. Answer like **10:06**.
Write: **9:49**
